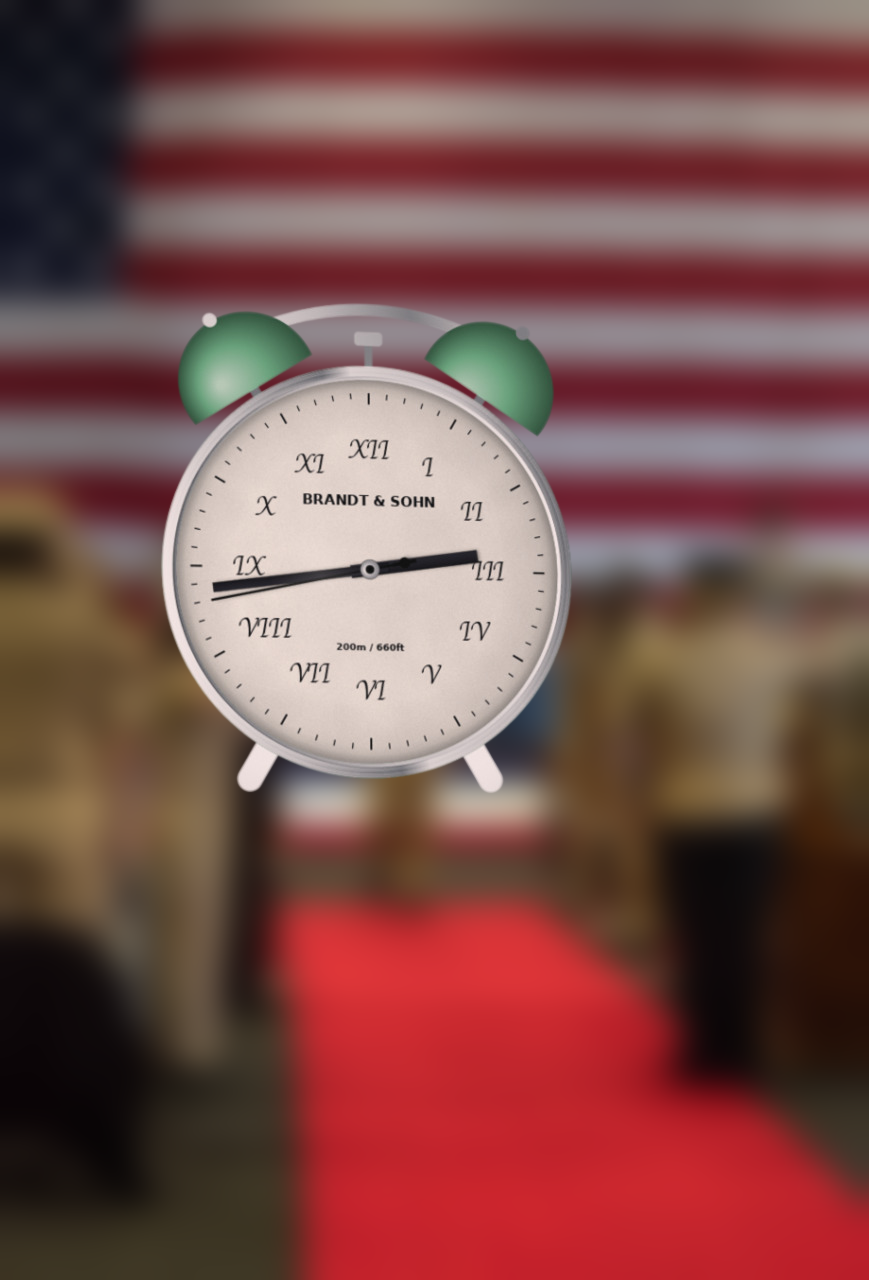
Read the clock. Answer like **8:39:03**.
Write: **2:43:43**
